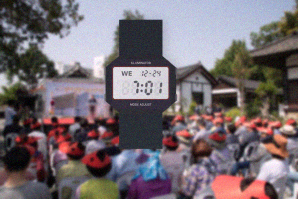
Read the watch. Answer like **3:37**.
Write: **7:01**
